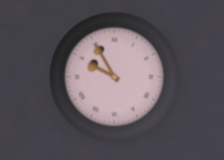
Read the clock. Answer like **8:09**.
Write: **9:55**
